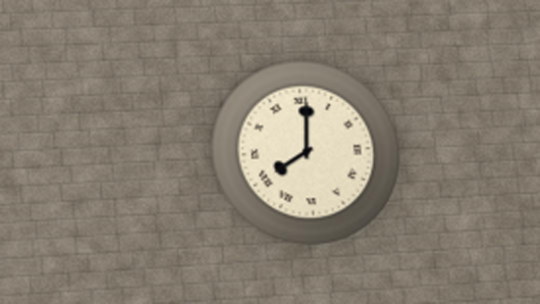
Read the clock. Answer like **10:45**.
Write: **8:01**
